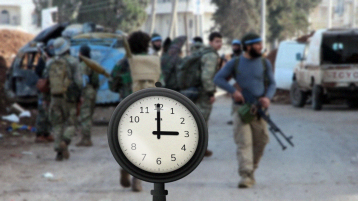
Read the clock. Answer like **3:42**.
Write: **3:00**
